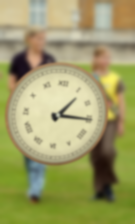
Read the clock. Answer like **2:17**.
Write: **1:15**
